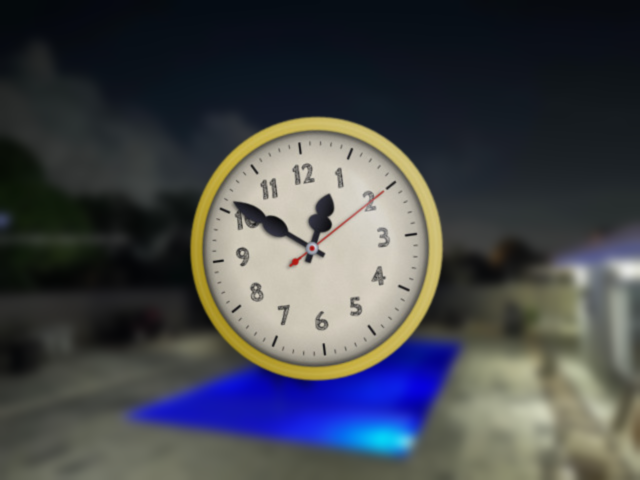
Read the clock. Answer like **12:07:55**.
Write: **12:51:10**
